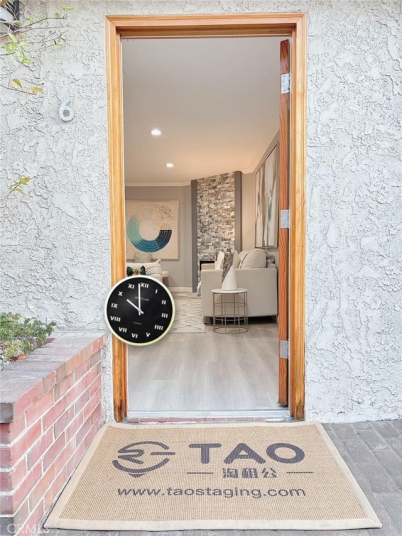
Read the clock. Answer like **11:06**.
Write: **9:58**
